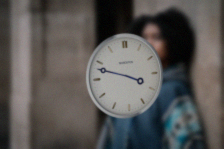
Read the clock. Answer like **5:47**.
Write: **3:48**
